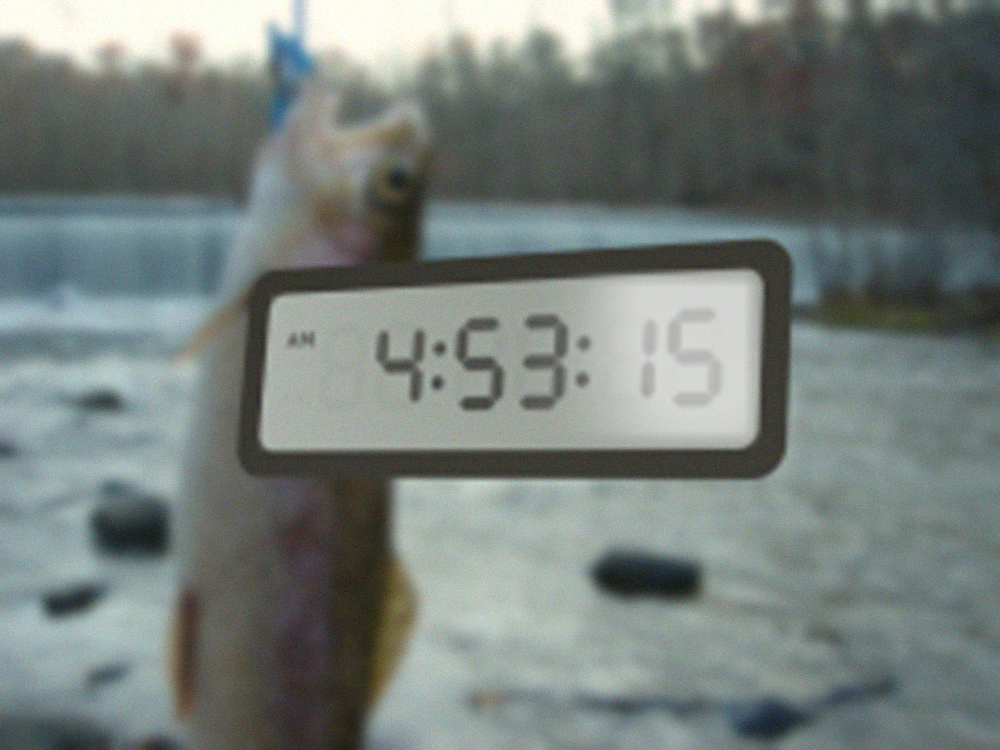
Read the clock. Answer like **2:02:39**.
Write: **4:53:15**
